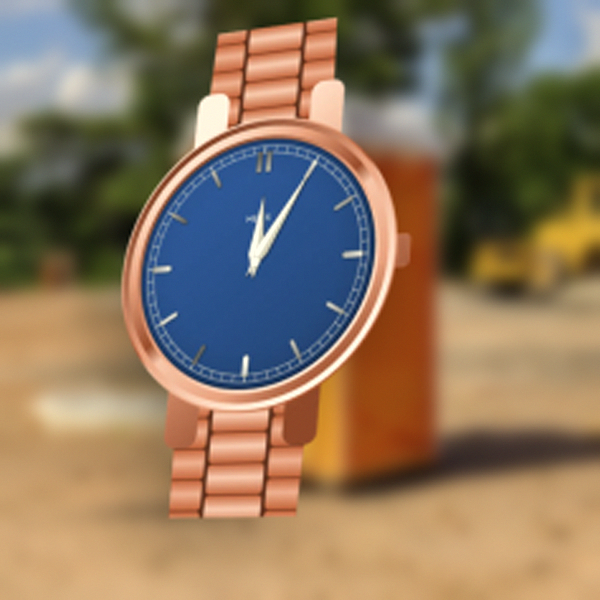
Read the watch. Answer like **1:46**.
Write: **12:05**
